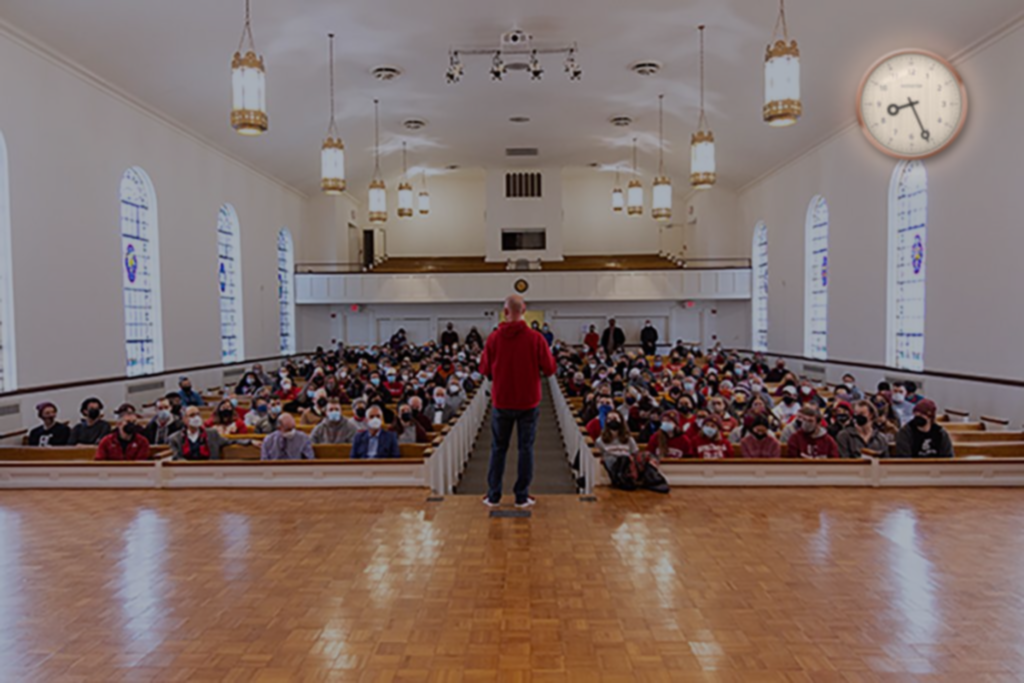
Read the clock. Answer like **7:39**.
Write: **8:26**
